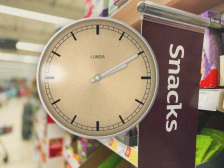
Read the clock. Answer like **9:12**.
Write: **2:10**
